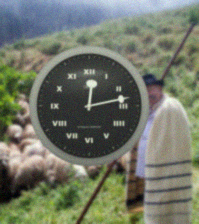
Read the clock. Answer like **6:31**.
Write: **12:13**
